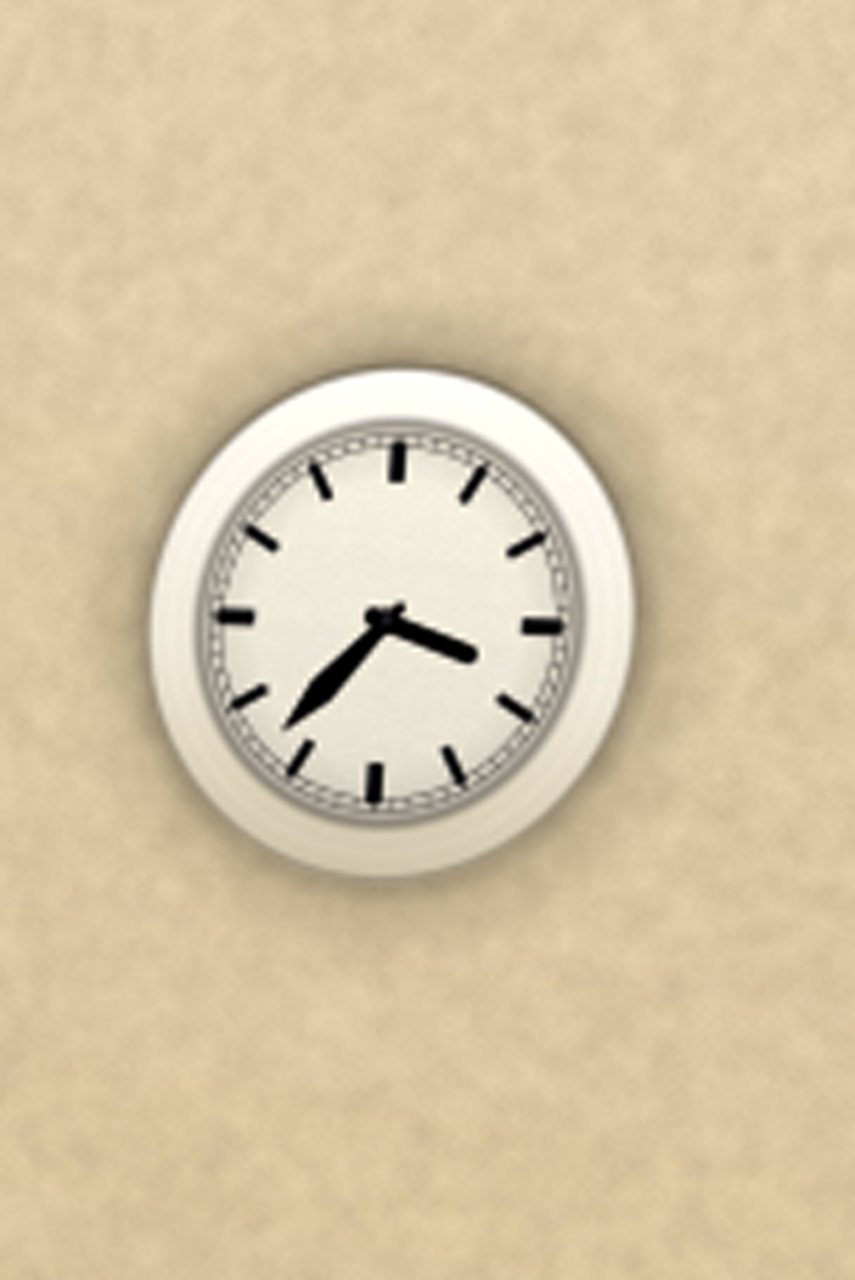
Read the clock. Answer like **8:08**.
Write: **3:37**
